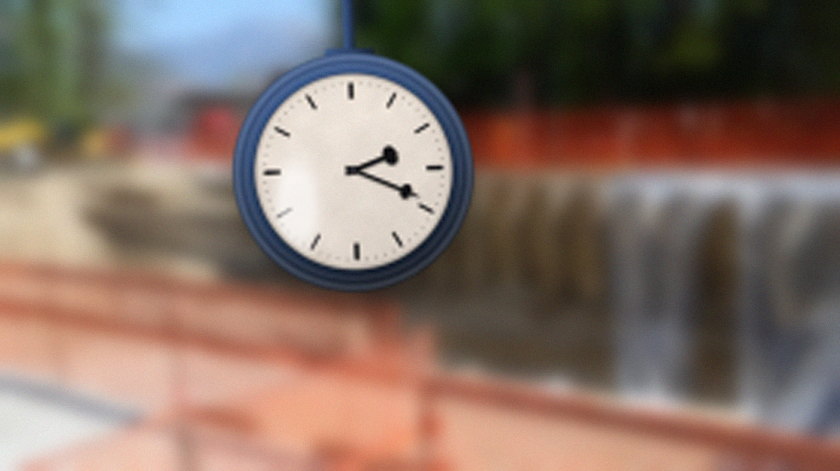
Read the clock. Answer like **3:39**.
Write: **2:19**
